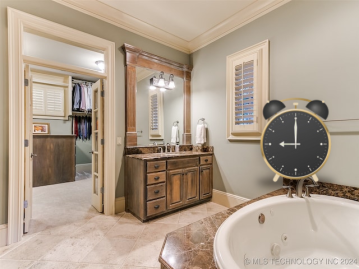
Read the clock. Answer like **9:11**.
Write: **9:00**
